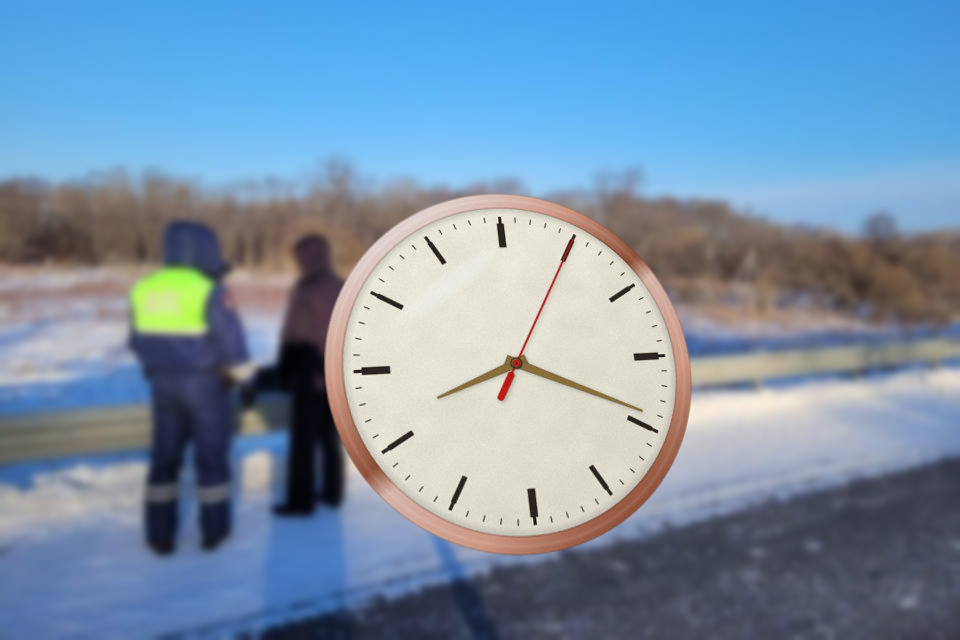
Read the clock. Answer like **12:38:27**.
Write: **8:19:05**
